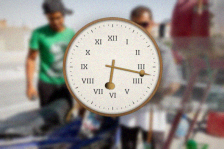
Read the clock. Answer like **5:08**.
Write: **6:17**
